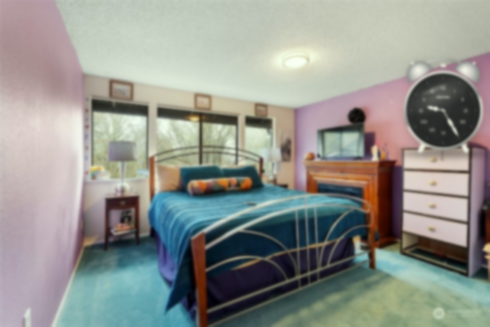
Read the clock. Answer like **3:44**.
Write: **9:25**
